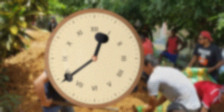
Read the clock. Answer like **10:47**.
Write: **12:39**
